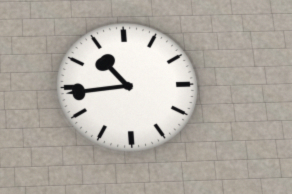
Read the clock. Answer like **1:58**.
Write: **10:44**
